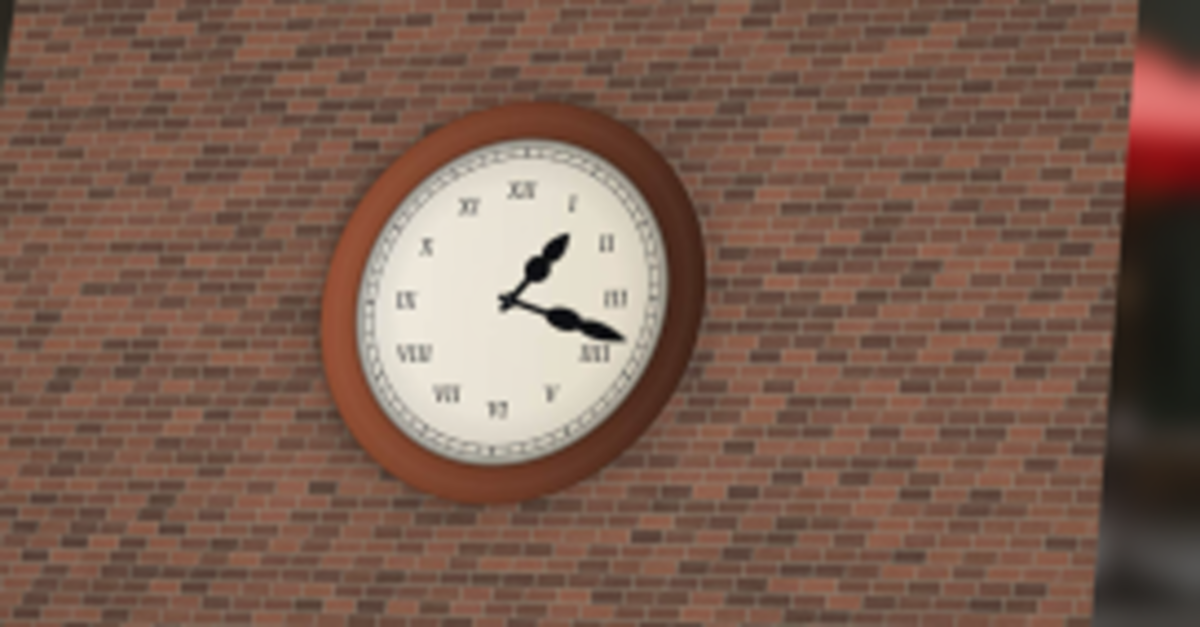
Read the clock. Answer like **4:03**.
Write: **1:18**
